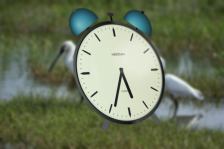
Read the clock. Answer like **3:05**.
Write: **5:34**
